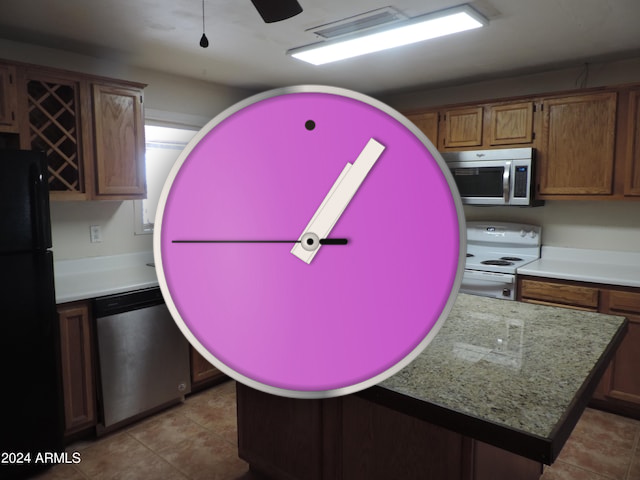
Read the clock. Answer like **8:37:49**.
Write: **1:05:45**
